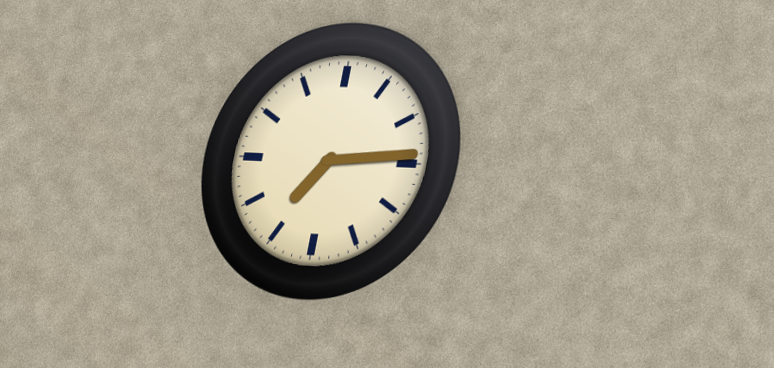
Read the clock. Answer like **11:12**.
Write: **7:14**
